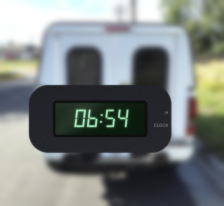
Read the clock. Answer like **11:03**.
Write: **6:54**
